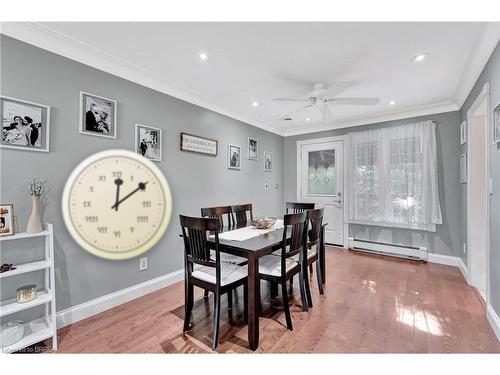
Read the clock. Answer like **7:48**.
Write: **12:09**
